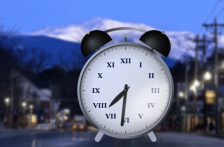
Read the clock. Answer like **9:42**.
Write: **7:31**
